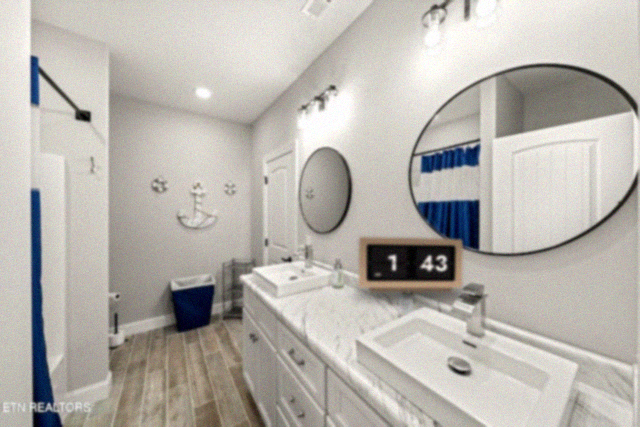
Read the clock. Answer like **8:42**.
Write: **1:43**
